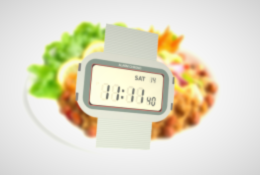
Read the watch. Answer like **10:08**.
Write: **11:11**
